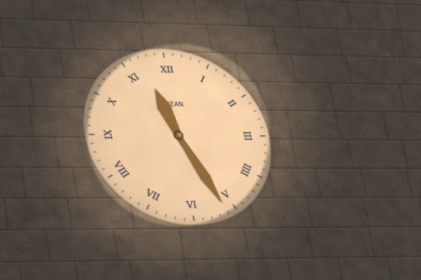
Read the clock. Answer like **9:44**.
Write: **11:26**
